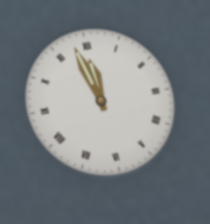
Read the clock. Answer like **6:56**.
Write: **11:58**
